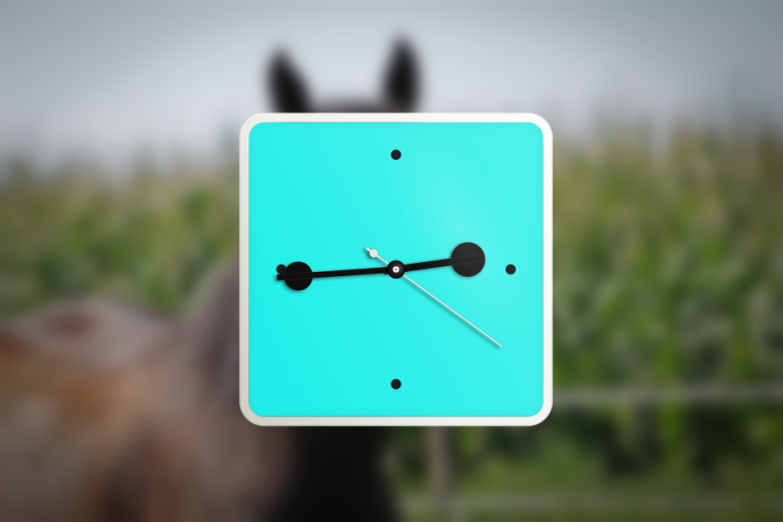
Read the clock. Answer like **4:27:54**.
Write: **2:44:21**
